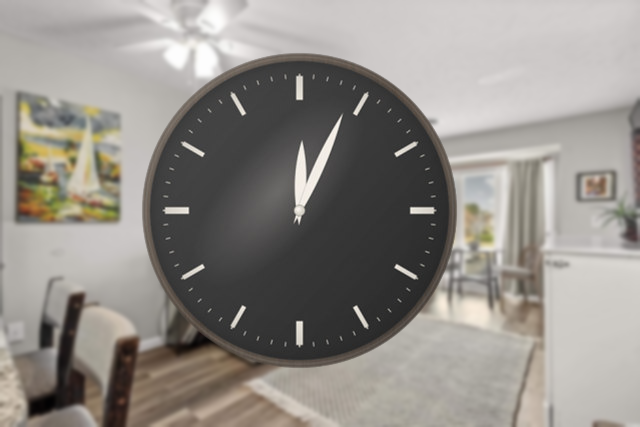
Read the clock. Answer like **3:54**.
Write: **12:04**
